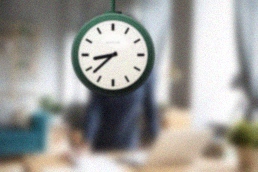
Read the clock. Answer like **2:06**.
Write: **8:38**
